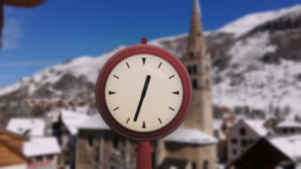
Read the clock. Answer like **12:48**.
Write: **12:33**
